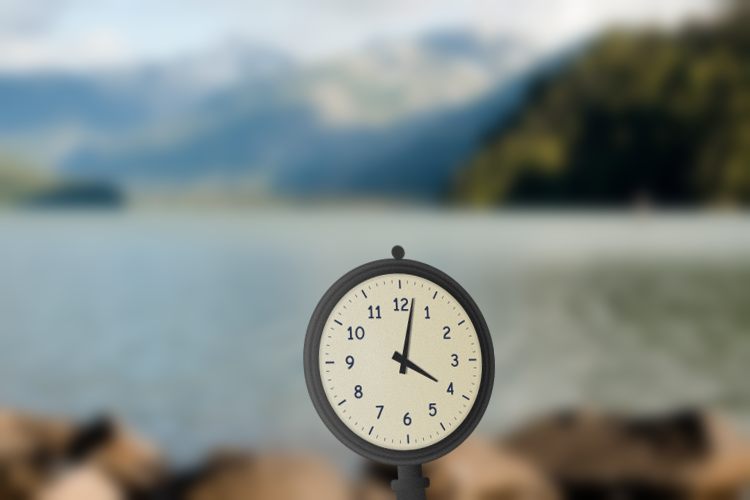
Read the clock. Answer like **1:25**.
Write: **4:02**
